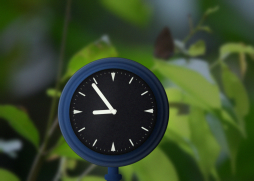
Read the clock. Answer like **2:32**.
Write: **8:54**
